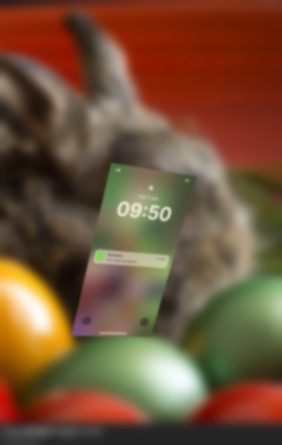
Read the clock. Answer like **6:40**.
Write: **9:50**
